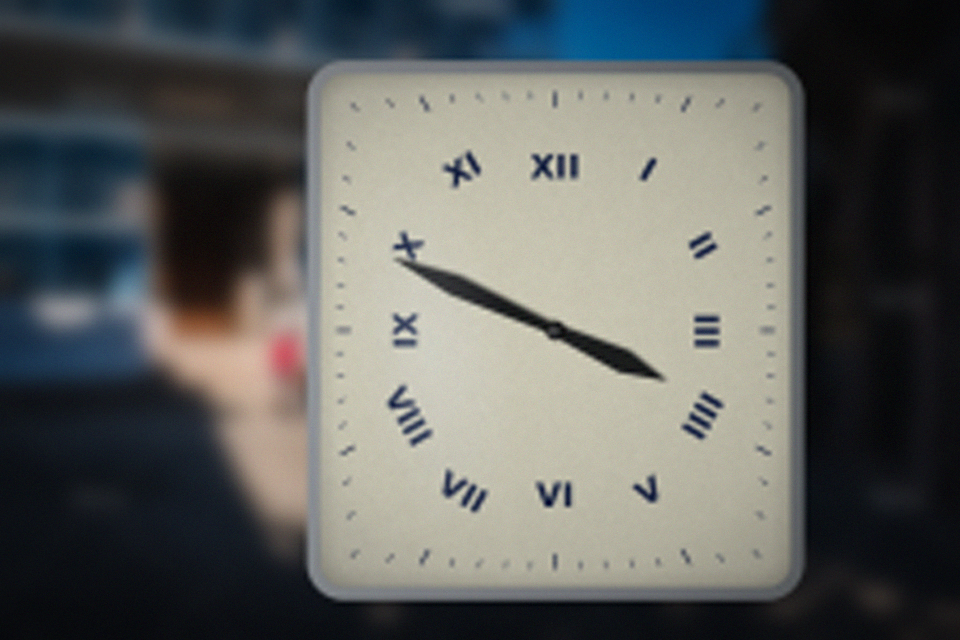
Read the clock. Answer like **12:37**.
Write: **3:49**
